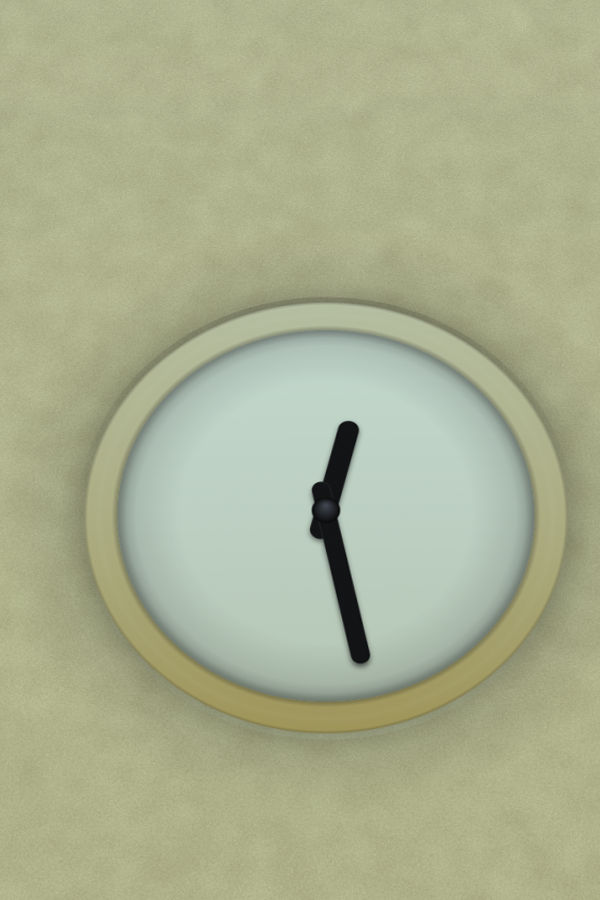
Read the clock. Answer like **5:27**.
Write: **12:28**
